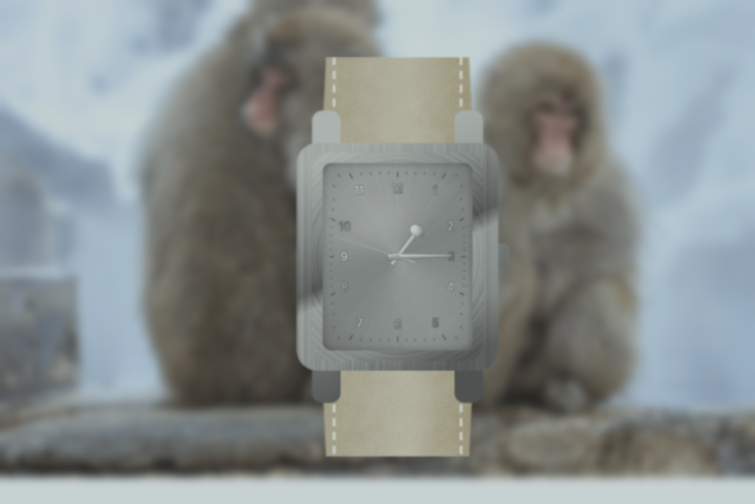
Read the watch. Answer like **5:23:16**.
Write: **1:14:48**
